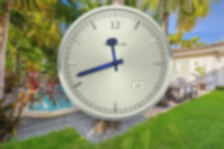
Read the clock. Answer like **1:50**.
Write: **11:42**
